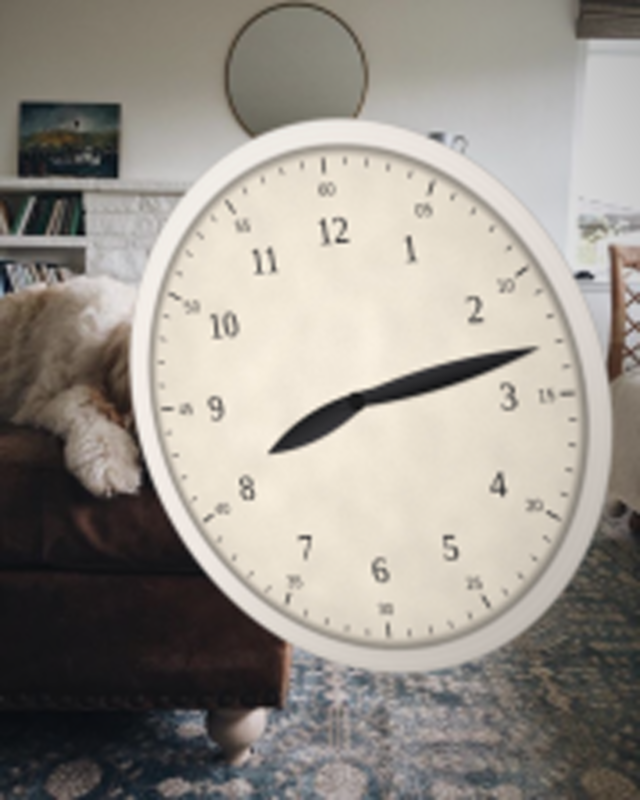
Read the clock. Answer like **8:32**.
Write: **8:13**
